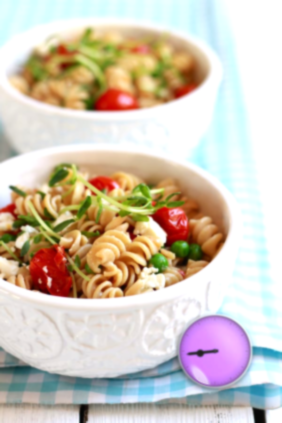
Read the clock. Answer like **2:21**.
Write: **8:44**
